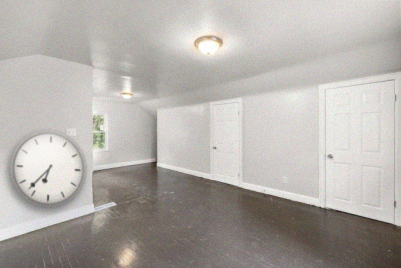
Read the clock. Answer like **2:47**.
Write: **6:37**
